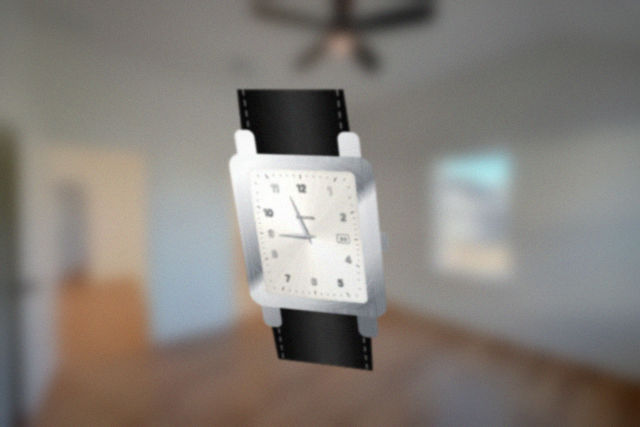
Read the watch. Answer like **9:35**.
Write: **8:57**
